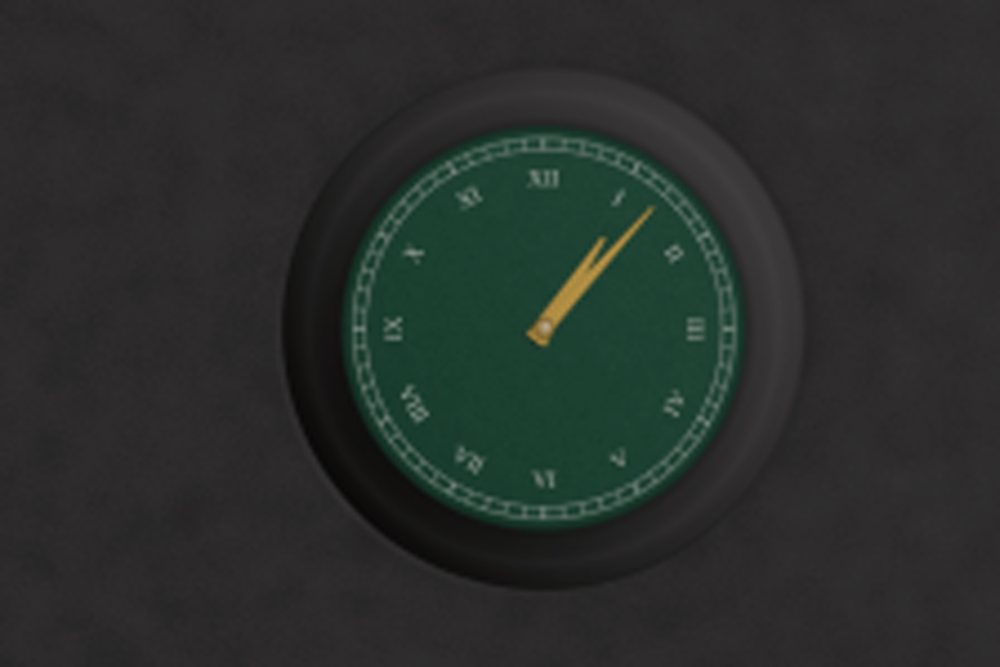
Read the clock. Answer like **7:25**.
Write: **1:07**
